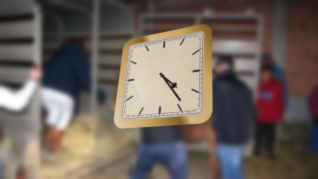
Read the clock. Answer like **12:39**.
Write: **4:24**
